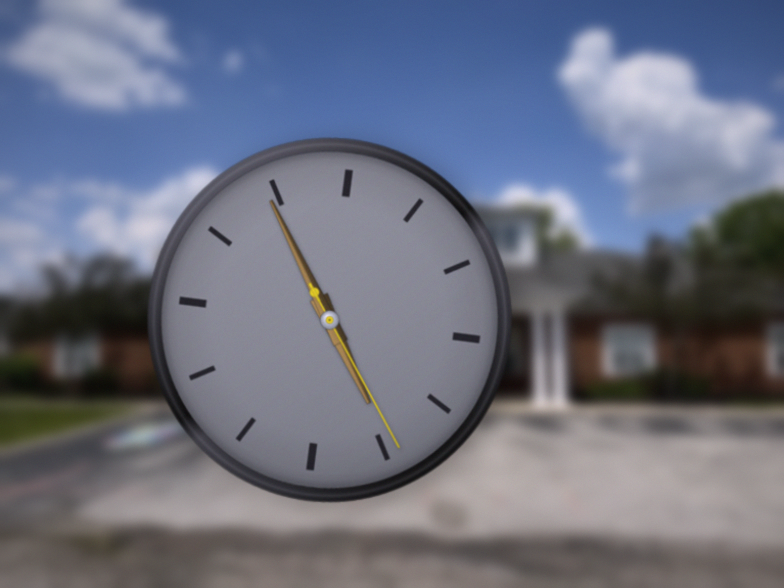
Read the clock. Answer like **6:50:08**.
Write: **4:54:24**
